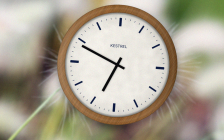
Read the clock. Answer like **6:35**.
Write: **6:49**
